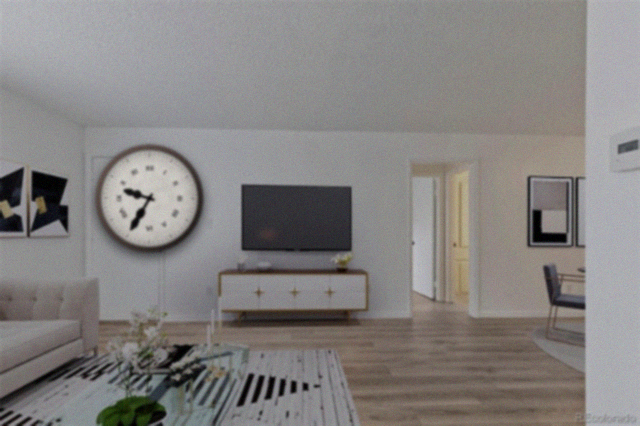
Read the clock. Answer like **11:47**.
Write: **9:35**
